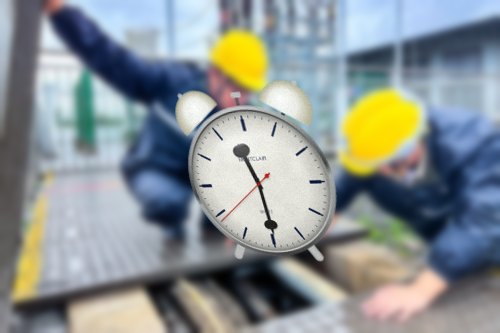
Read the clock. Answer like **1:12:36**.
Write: **11:29:39**
